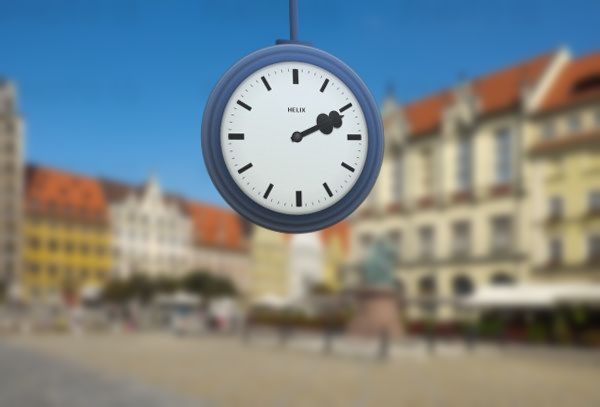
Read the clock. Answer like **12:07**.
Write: **2:11**
